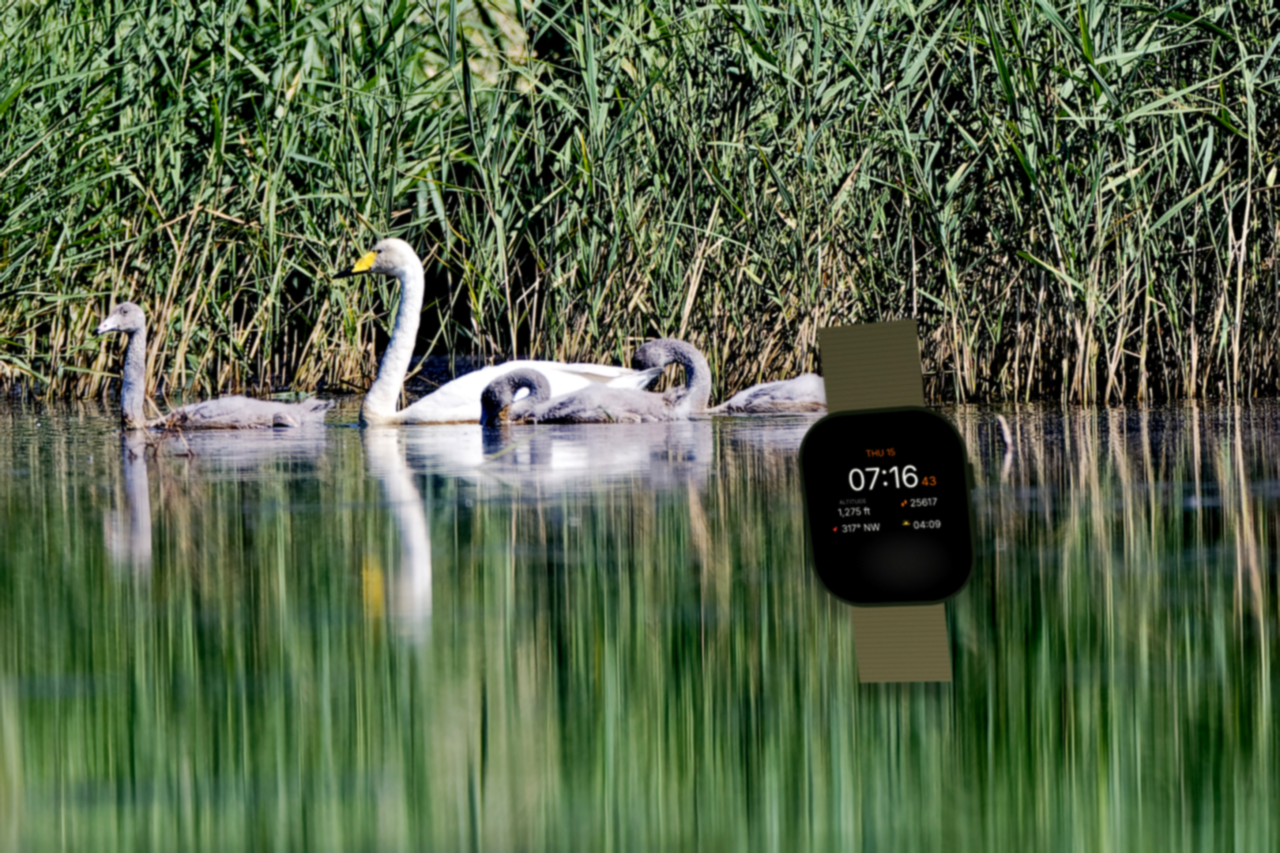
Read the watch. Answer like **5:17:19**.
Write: **7:16:43**
